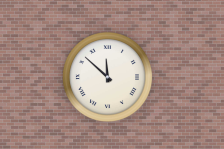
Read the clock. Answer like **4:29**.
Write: **11:52**
